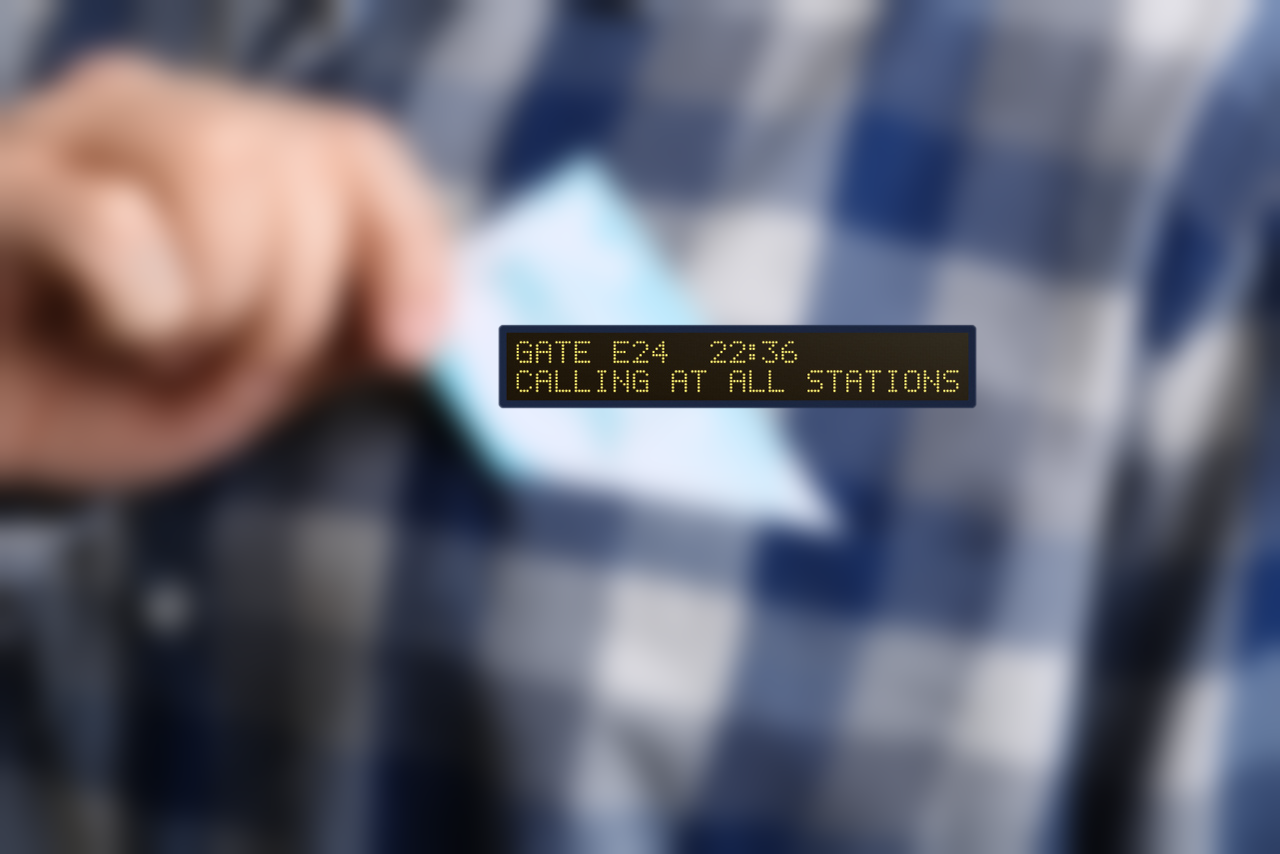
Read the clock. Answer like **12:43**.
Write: **22:36**
